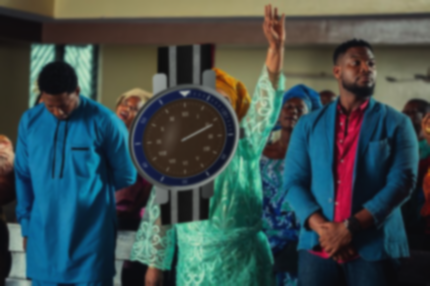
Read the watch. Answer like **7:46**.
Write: **2:11**
